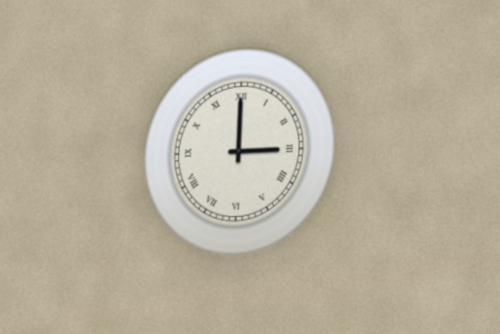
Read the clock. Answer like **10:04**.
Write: **3:00**
